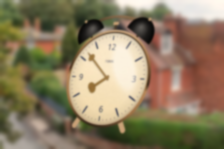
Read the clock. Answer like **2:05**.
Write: **7:52**
